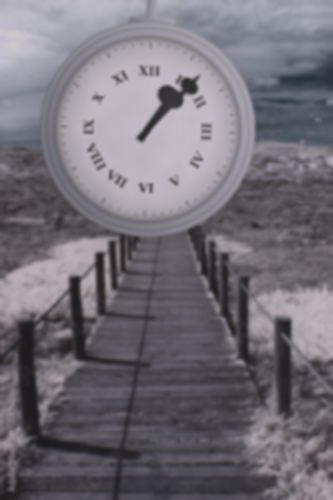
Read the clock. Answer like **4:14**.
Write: **1:07**
